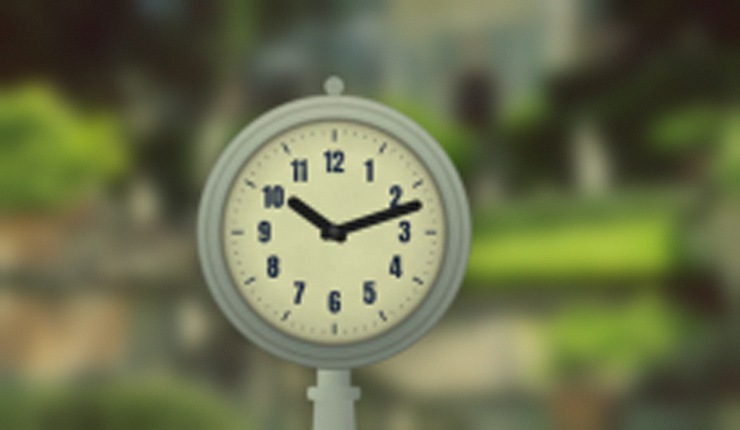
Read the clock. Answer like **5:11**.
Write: **10:12**
